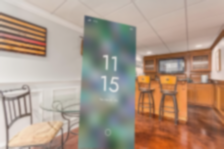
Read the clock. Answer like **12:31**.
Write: **11:15**
